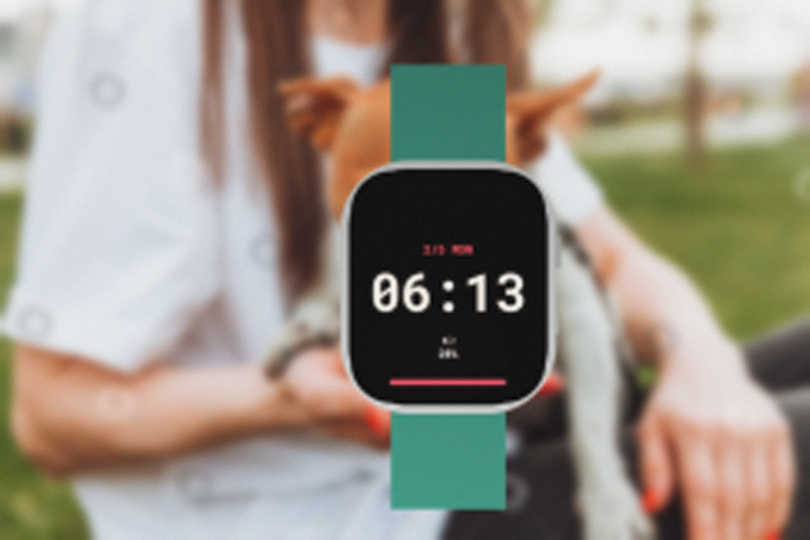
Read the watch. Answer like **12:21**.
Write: **6:13**
